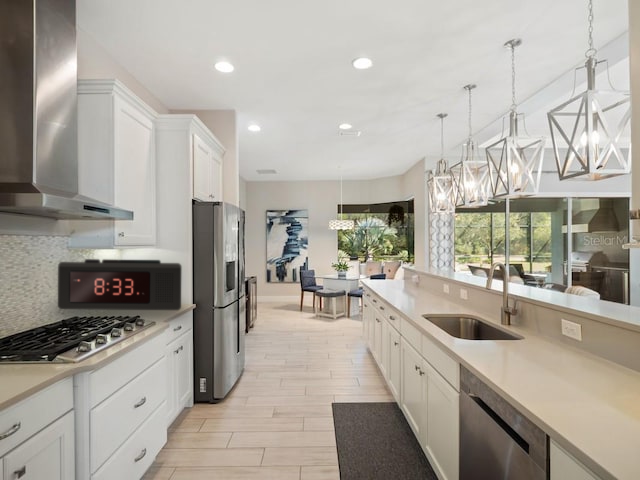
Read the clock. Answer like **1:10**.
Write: **8:33**
